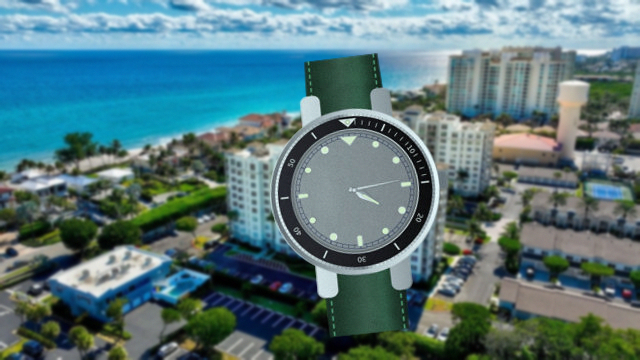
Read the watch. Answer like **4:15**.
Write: **4:14**
